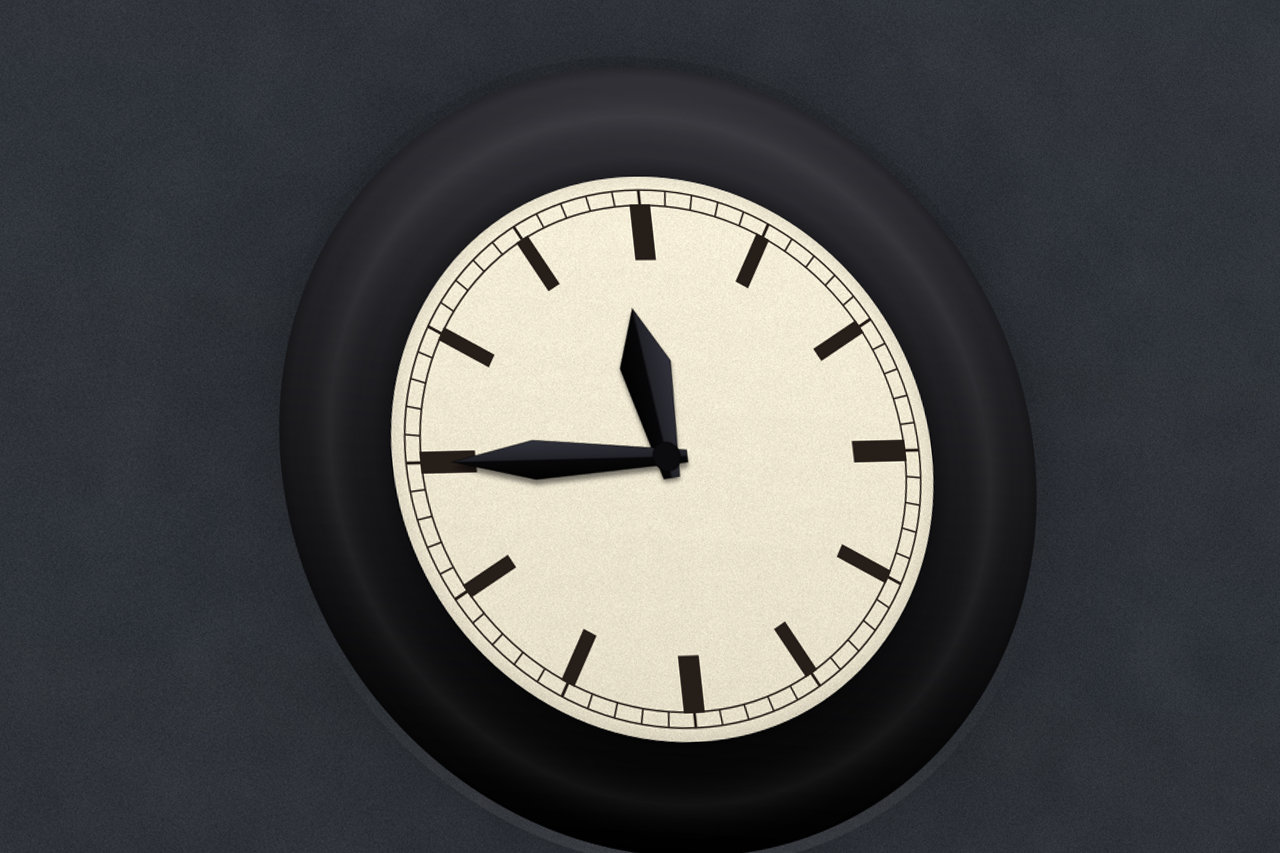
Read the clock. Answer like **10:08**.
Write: **11:45**
